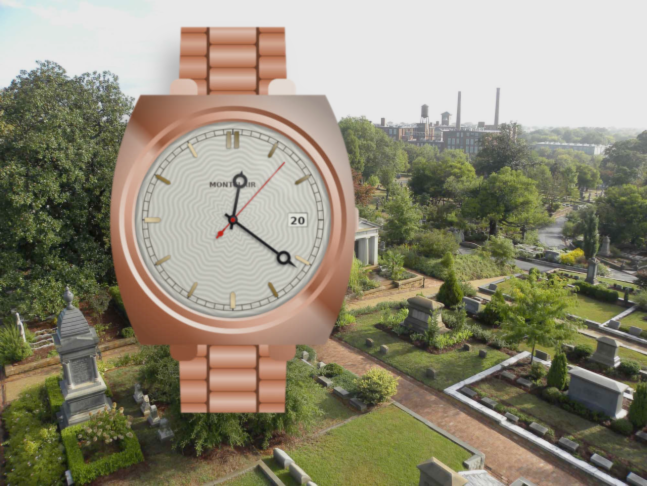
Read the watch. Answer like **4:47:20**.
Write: **12:21:07**
